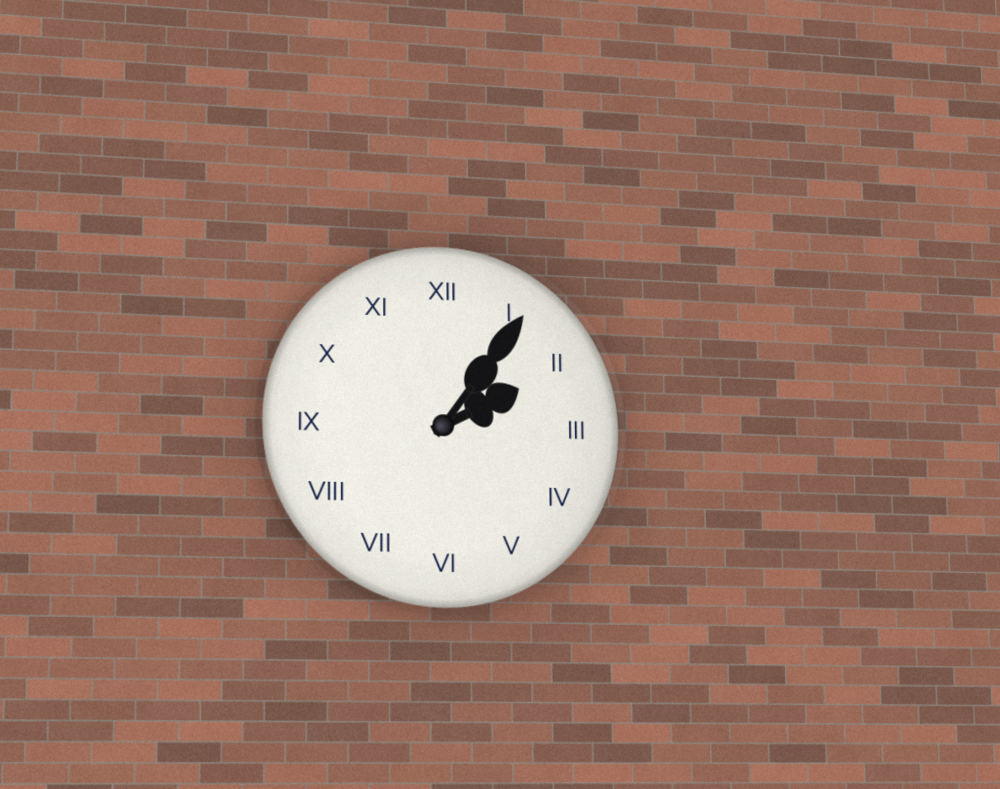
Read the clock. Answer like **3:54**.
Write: **2:06**
